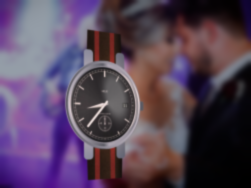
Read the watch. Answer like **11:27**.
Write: **8:37**
